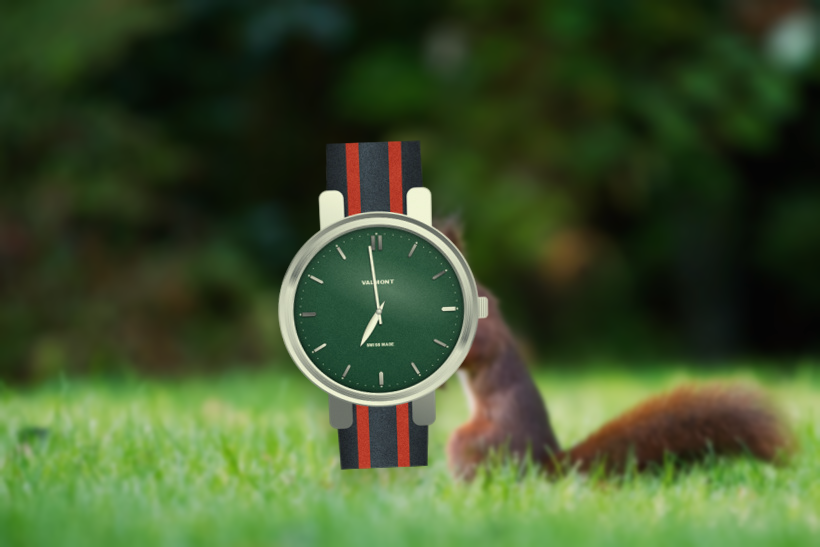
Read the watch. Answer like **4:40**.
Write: **6:59**
